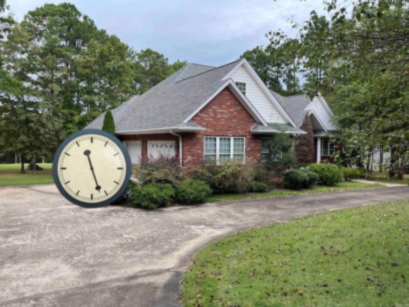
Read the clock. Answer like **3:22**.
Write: **11:27**
